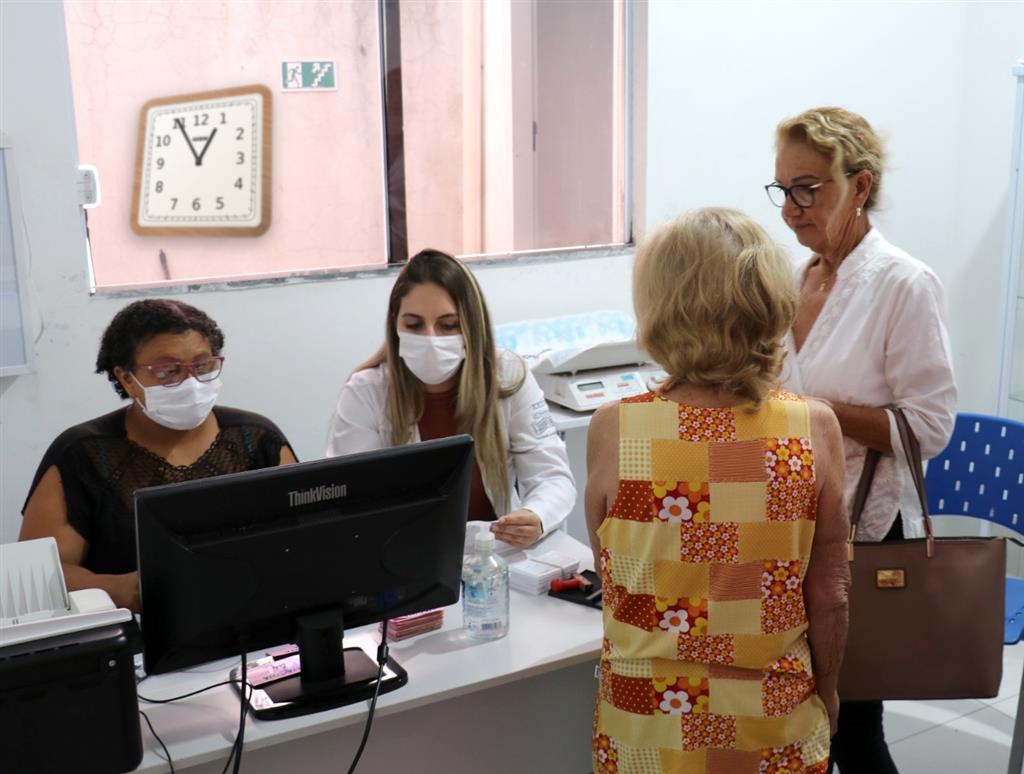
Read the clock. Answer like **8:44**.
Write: **12:55**
